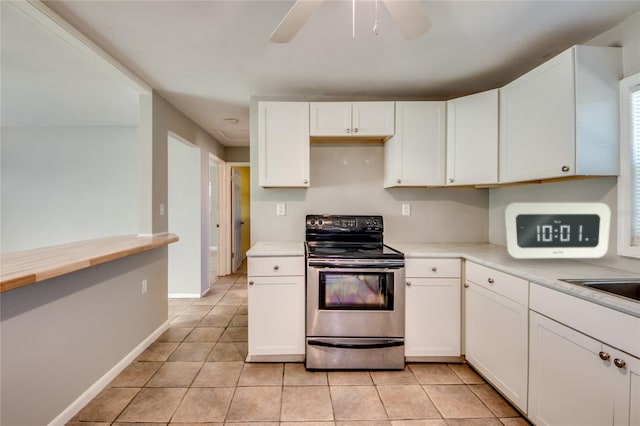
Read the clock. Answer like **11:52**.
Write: **10:01**
